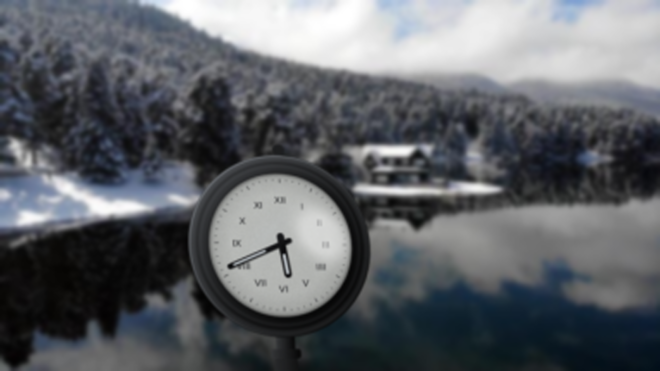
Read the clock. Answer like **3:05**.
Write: **5:41**
